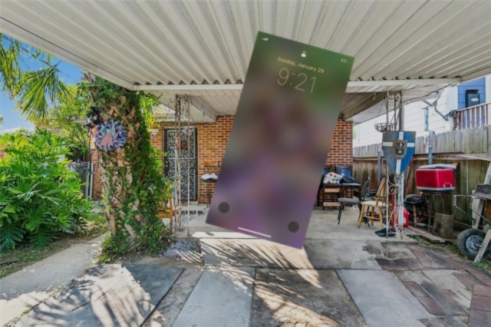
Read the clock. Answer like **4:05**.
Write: **9:21**
